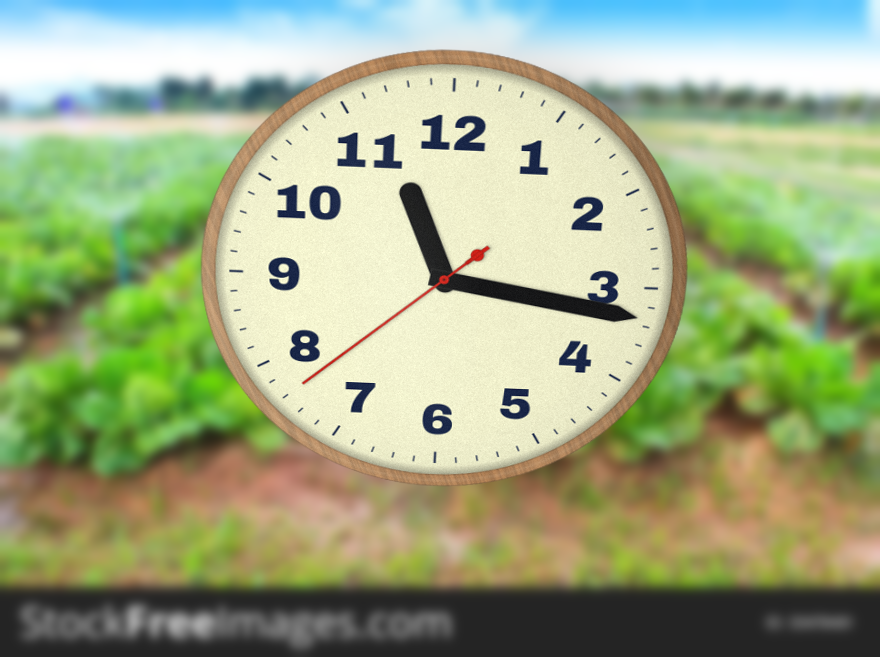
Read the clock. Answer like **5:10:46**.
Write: **11:16:38**
